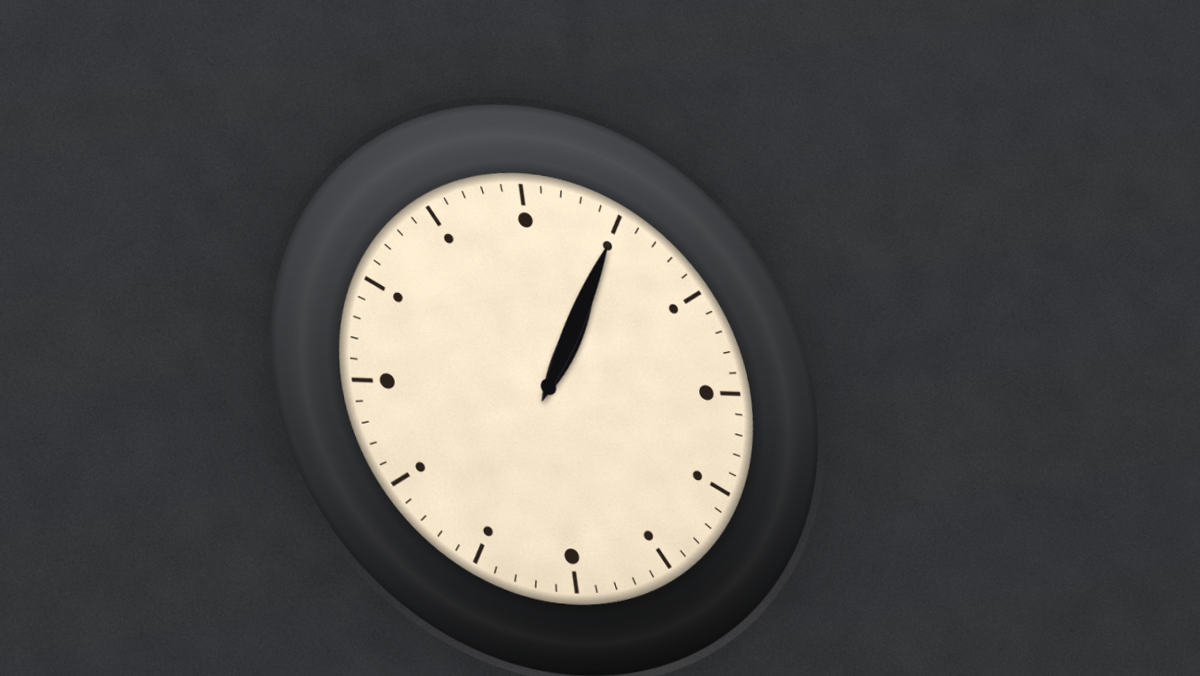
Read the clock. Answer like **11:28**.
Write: **1:05**
